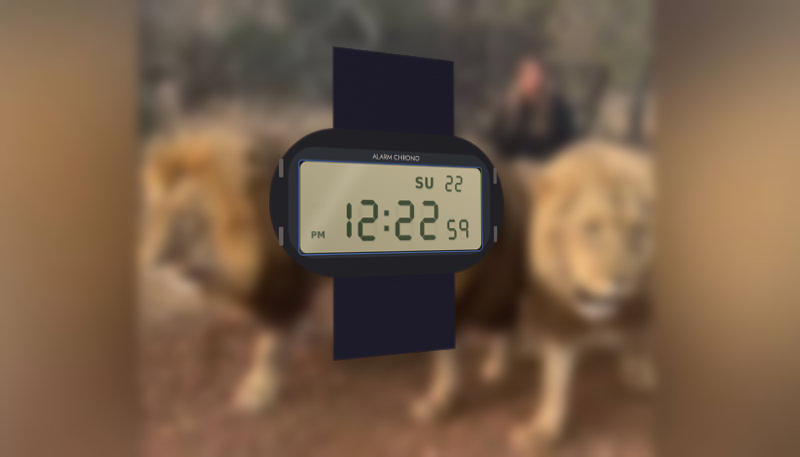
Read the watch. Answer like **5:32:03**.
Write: **12:22:59**
